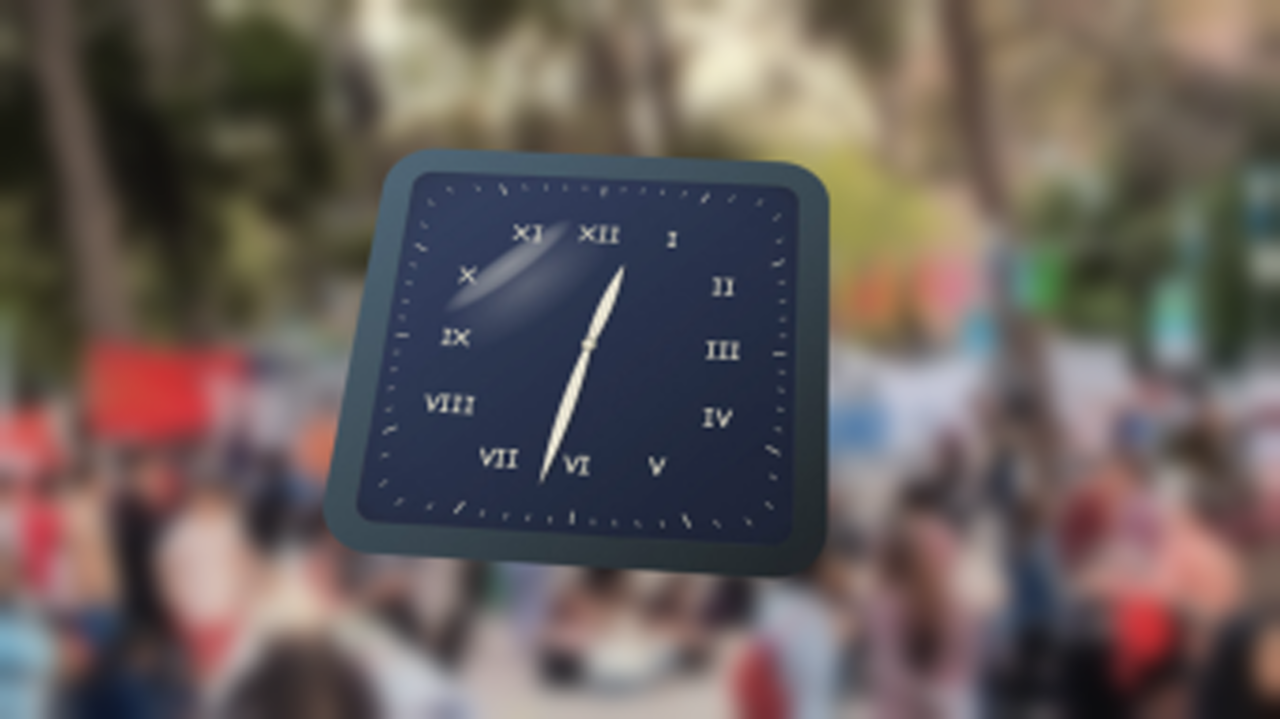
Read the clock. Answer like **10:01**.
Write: **12:32**
